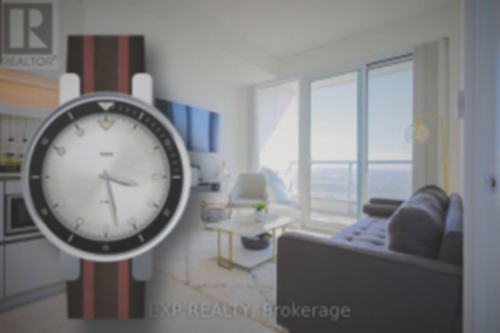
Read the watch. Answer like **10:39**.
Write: **3:28**
